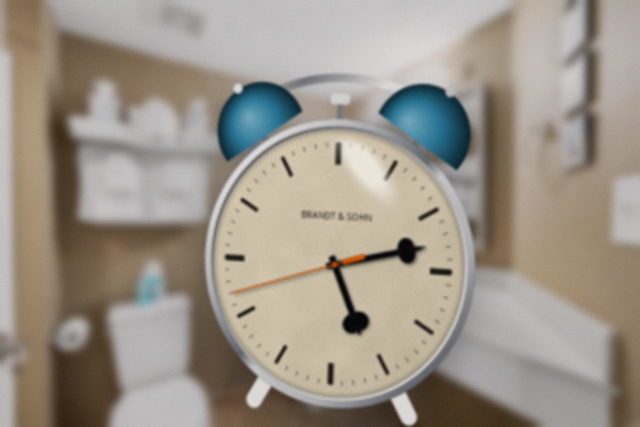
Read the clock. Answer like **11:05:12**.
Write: **5:12:42**
